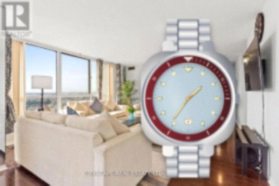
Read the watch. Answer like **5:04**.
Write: **1:36**
